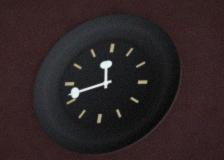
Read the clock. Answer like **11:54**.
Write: **11:42**
